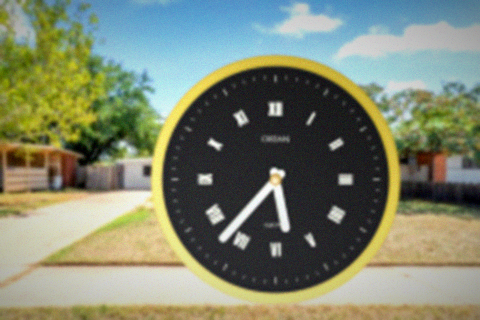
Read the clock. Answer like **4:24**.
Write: **5:37**
